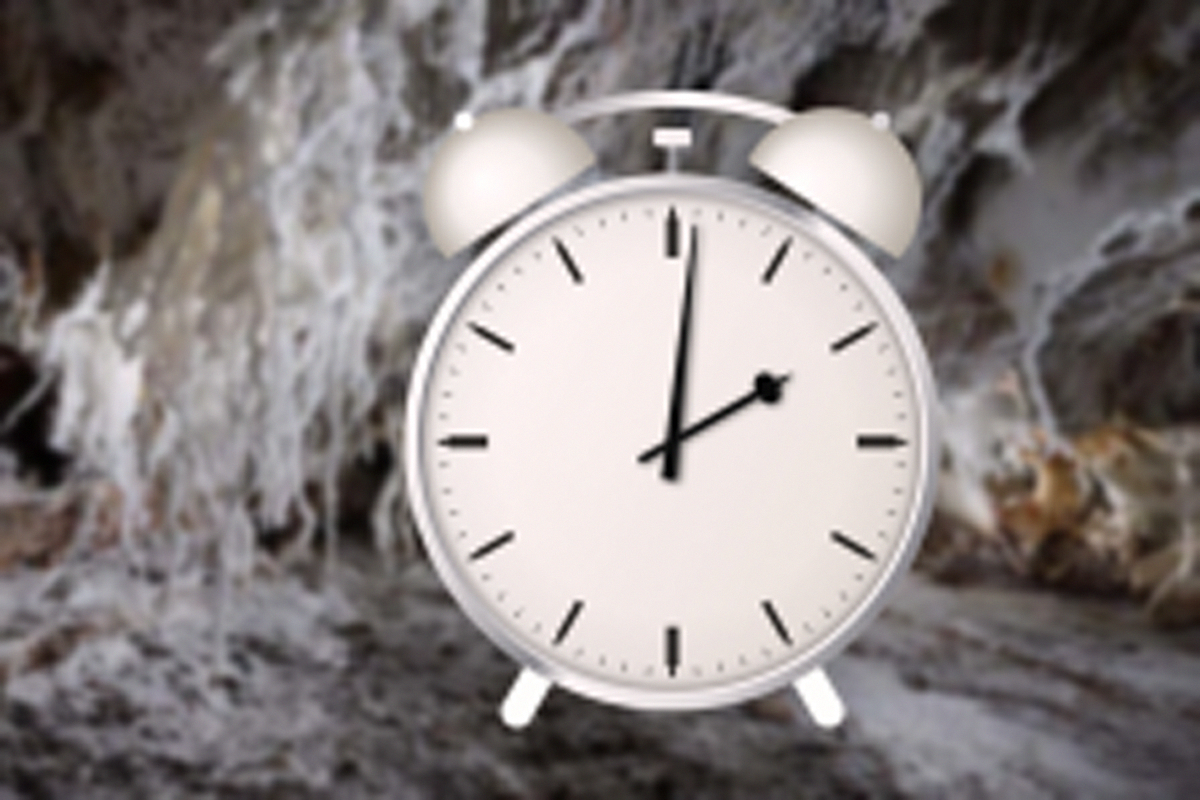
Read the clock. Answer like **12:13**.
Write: **2:01**
